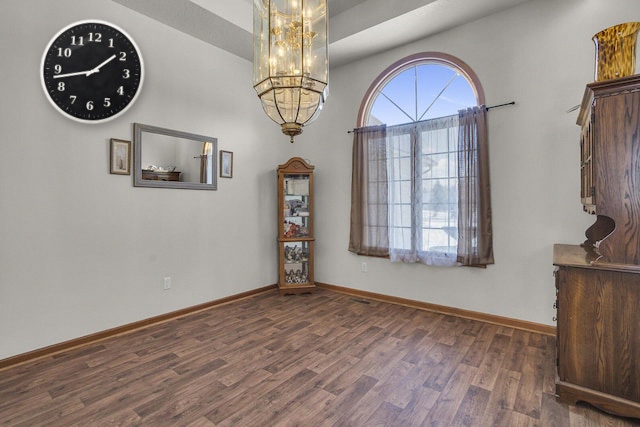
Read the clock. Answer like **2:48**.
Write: **1:43**
